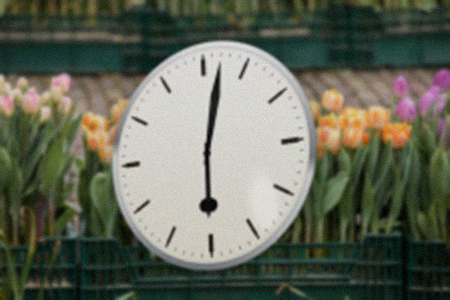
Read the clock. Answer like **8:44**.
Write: **6:02**
